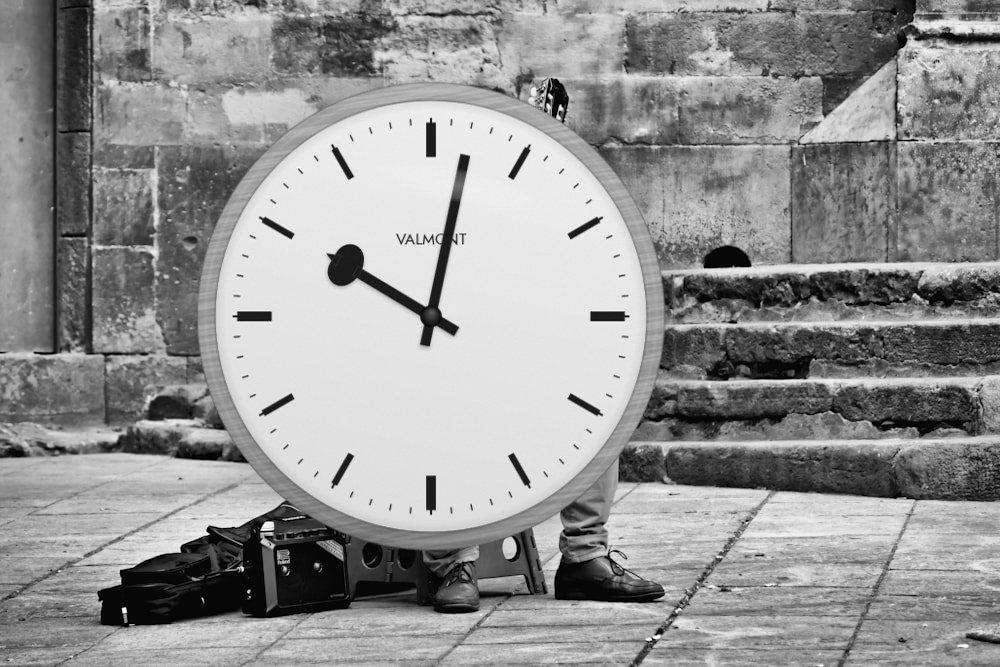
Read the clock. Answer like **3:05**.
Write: **10:02**
